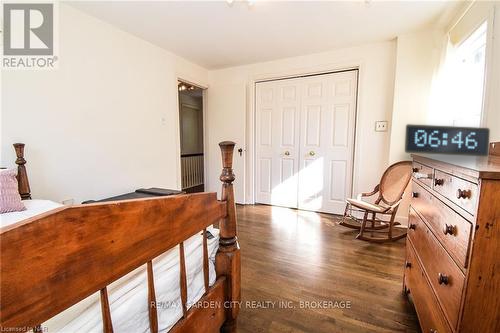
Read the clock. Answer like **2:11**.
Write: **6:46**
